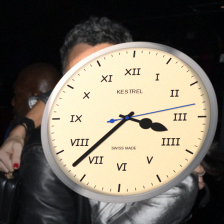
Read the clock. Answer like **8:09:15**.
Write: **3:37:13**
